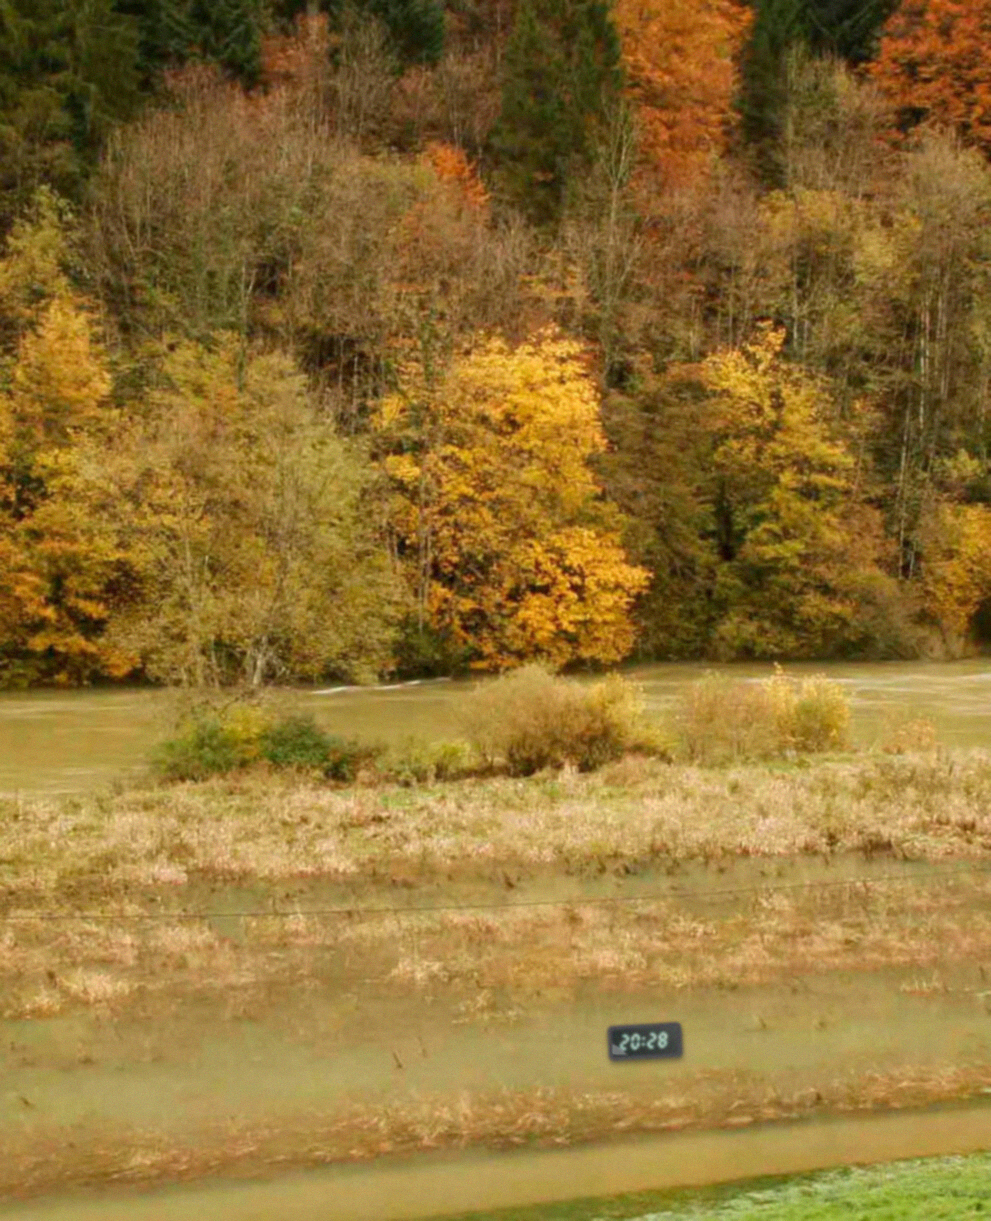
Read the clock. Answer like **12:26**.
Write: **20:28**
